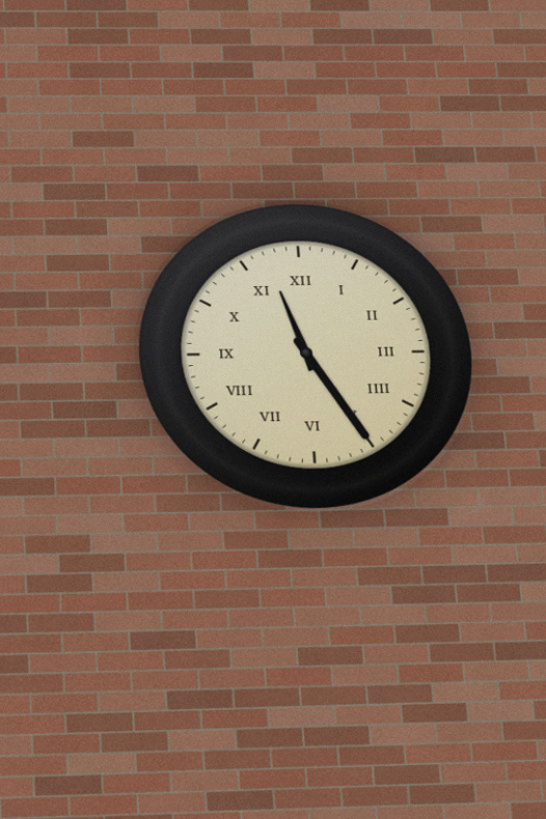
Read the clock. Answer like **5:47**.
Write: **11:25**
